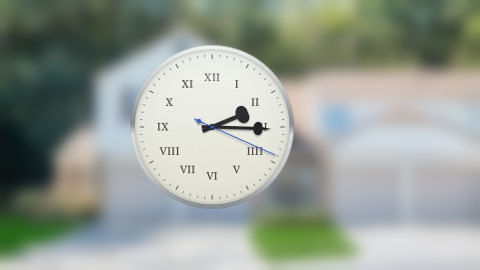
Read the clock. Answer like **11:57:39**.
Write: **2:15:19**
